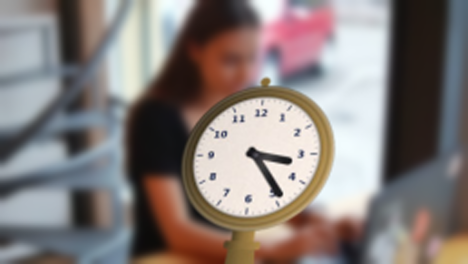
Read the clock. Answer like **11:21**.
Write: **3:24**
